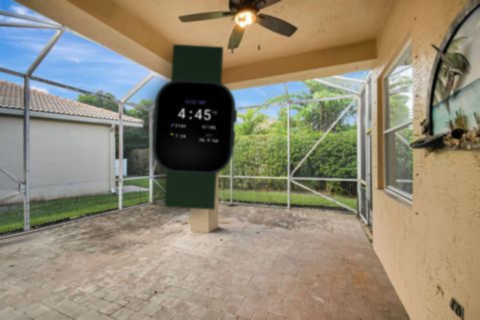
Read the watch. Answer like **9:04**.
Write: **4:45**
